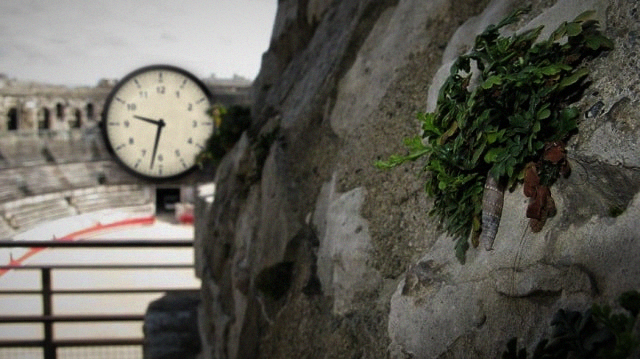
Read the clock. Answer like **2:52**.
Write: **9:32**
